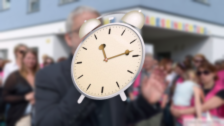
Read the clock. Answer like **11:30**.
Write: **11:13**
